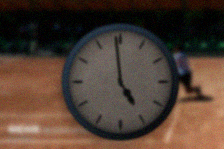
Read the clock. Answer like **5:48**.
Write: **4:59**
